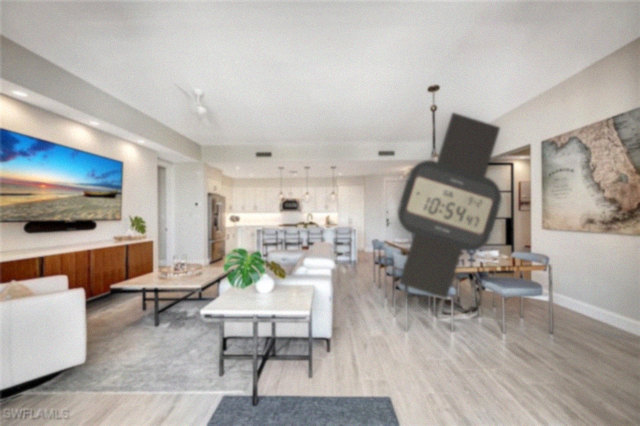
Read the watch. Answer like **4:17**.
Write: **10:54**
